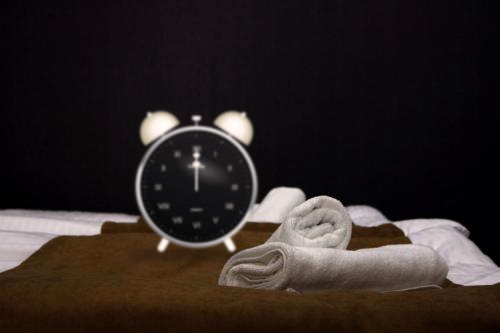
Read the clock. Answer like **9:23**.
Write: **12:00**
